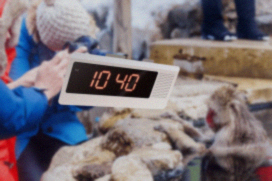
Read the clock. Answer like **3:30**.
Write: **10:40**
